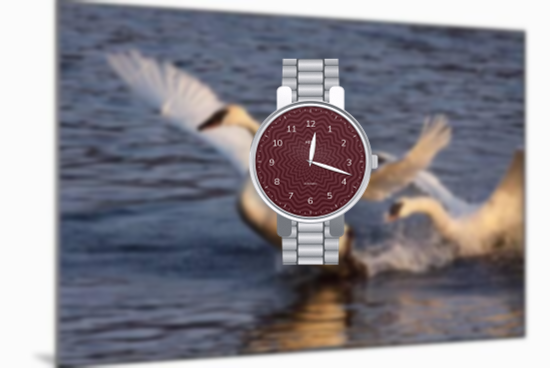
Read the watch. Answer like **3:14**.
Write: **12:18**
